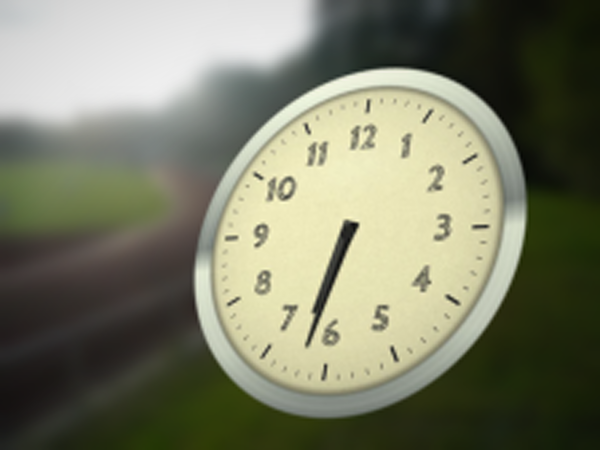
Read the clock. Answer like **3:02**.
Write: **6:32**
